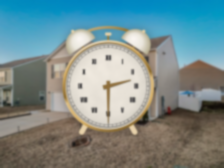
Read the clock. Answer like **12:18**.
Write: **2:30**
